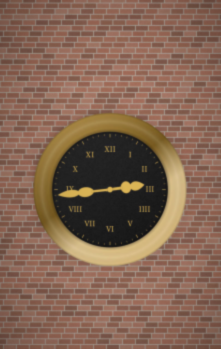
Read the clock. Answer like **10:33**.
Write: **2:44**
